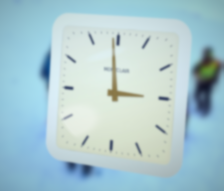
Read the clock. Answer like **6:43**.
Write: **2:59**
